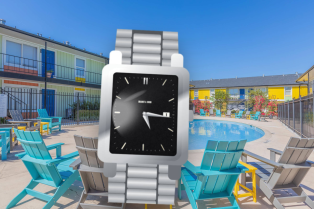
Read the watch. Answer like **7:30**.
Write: **5:16**
